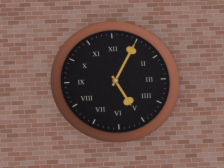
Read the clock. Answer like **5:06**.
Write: **5:05**
